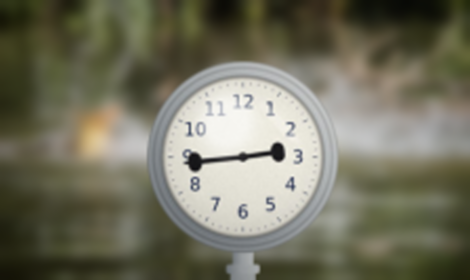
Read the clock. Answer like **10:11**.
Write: **2:44**
